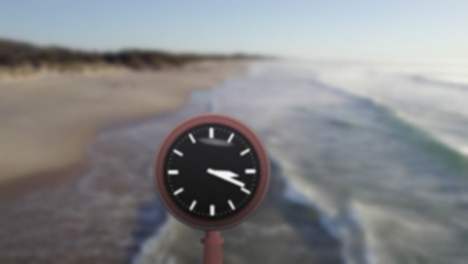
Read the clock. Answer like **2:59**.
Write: **3:19**
